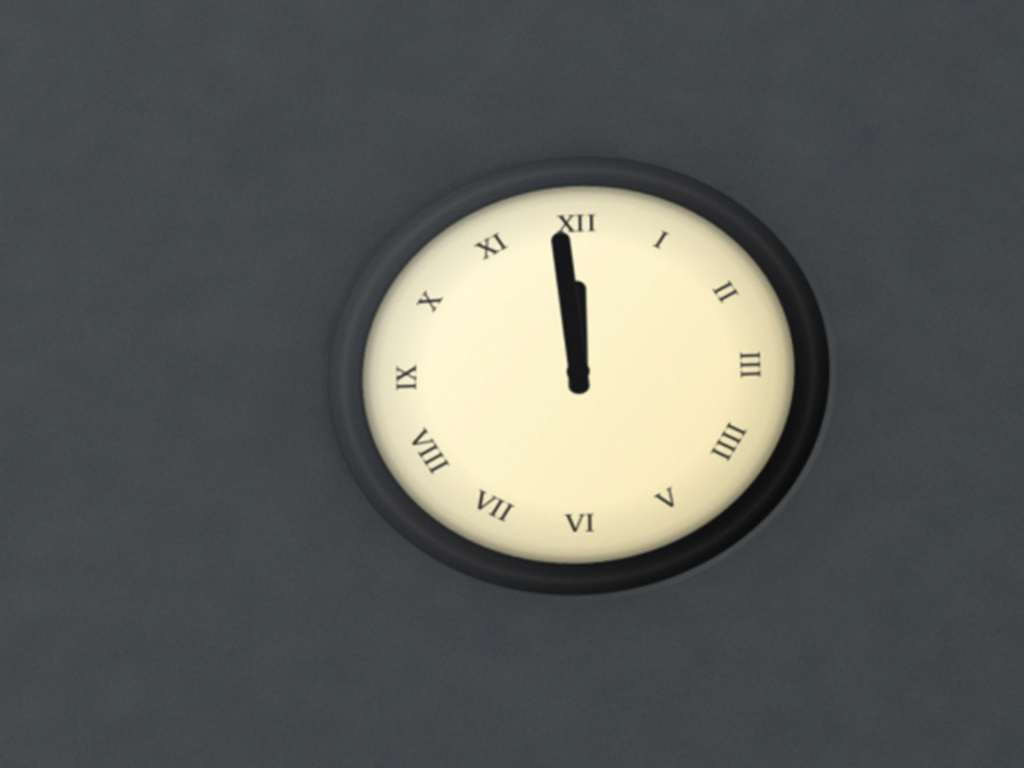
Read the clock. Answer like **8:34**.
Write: **11:59**
